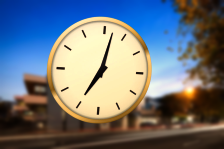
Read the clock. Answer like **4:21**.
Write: **7:02**
